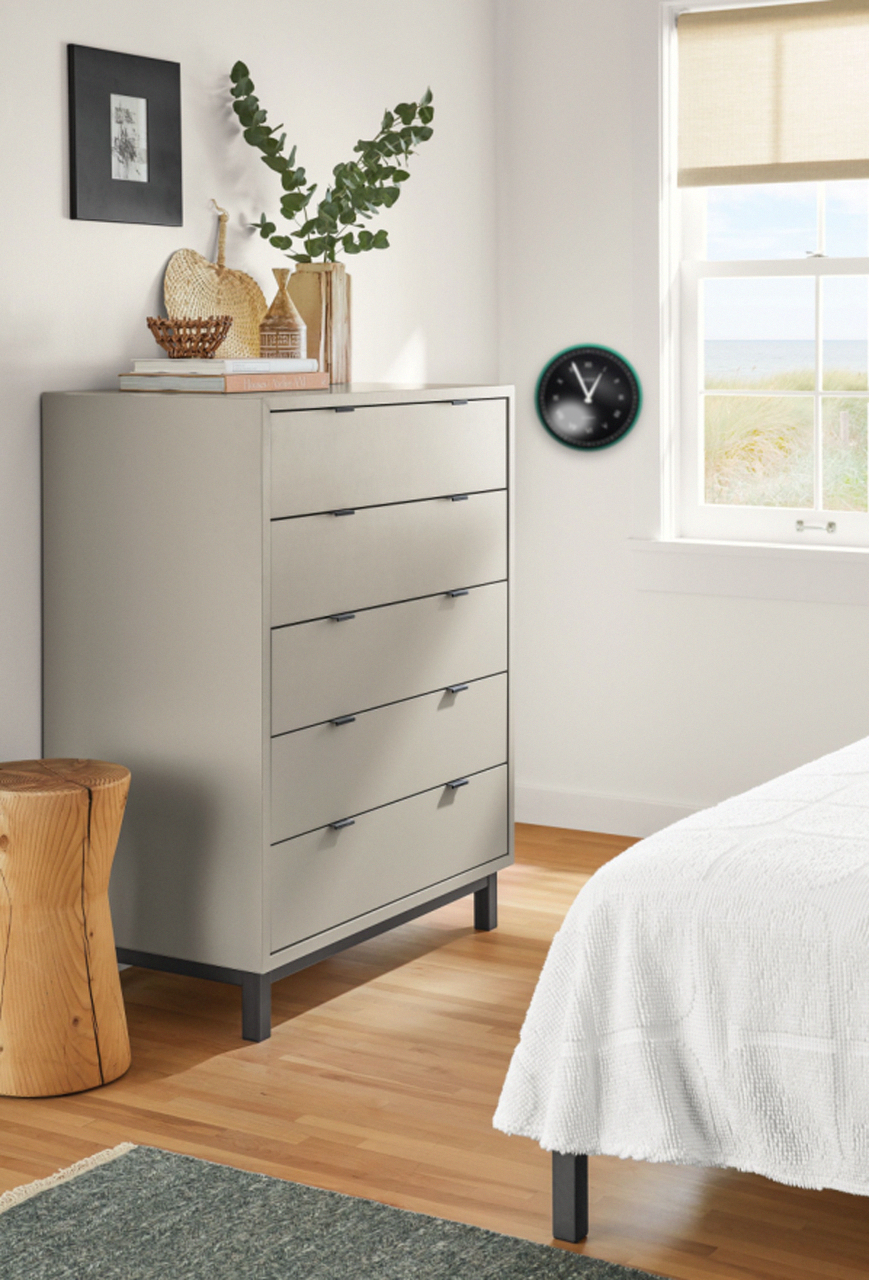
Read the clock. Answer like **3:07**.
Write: **12:56**
